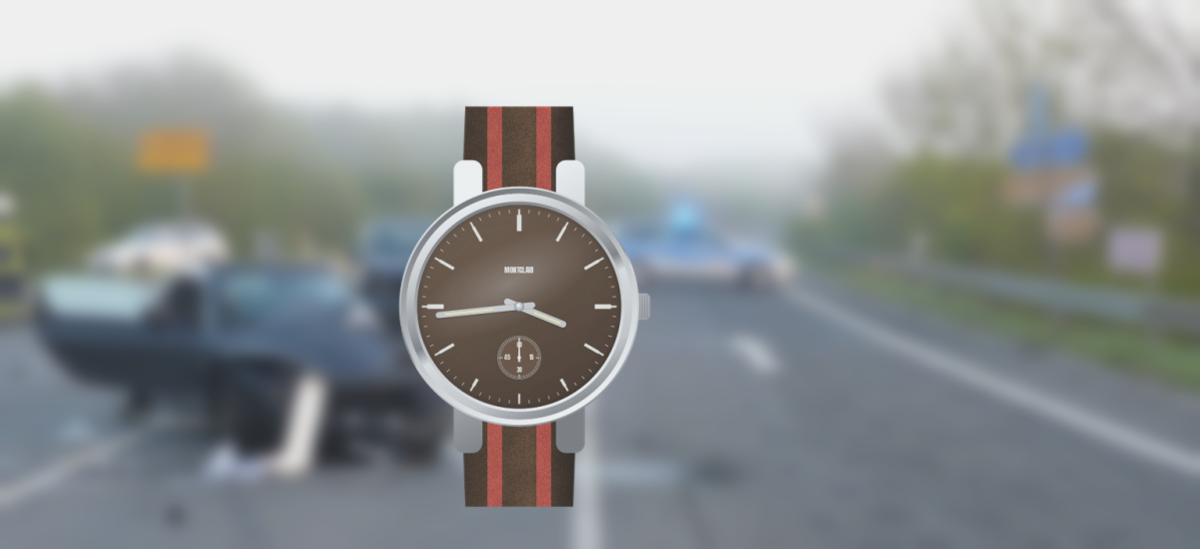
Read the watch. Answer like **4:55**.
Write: **3:44**
